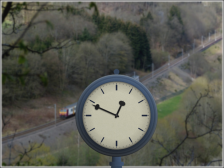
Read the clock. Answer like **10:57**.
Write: **12:49**
